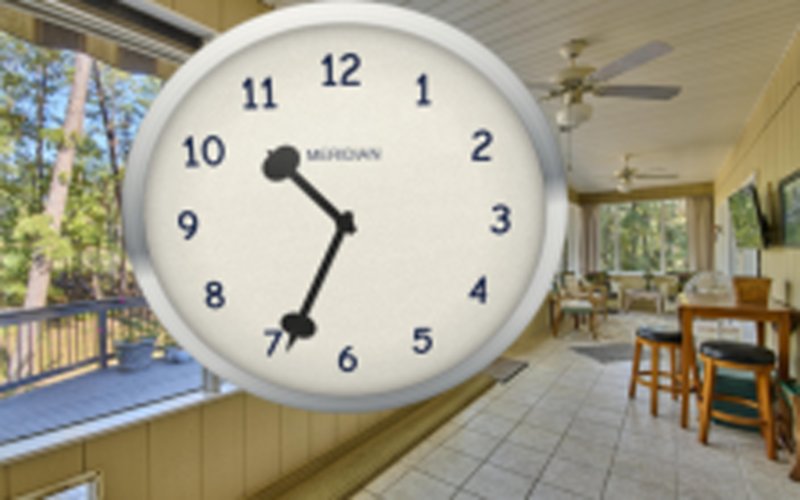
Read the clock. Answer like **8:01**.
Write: **10:34**
